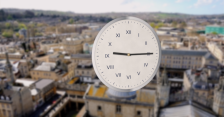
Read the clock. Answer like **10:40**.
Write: **9:15**
